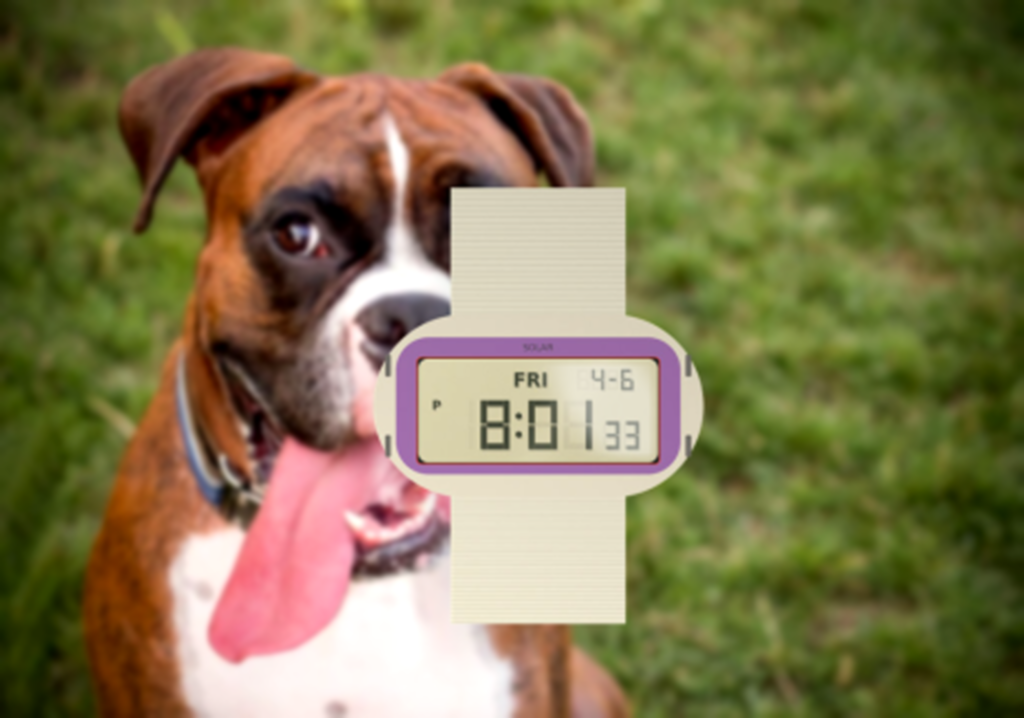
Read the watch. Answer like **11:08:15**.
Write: **8:01:33**
